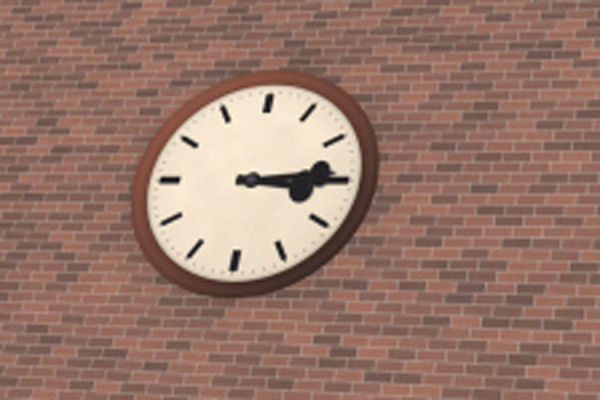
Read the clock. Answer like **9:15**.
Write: **3:14**
